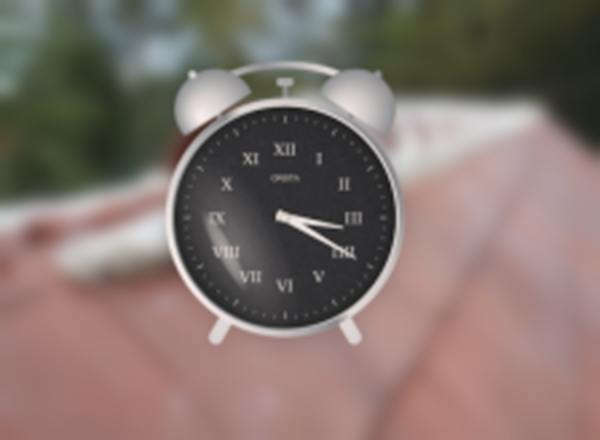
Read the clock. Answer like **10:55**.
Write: **3:20**
